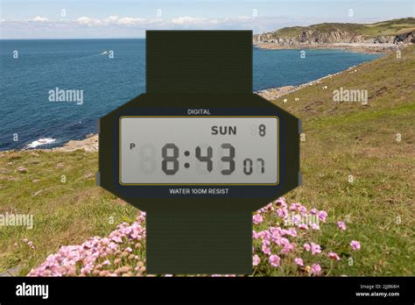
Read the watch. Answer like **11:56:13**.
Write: **8:43:07**
